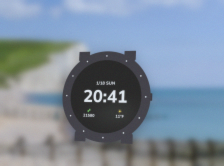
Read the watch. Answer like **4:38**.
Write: **20:41**
